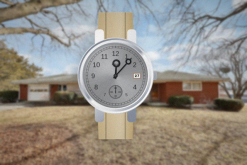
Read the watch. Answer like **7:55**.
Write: **12:07**
